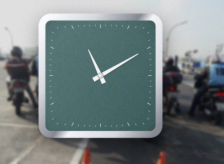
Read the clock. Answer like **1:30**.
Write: **11:10**
